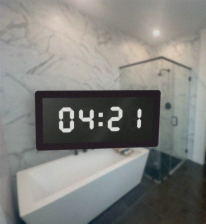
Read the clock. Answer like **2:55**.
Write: **4:21**
